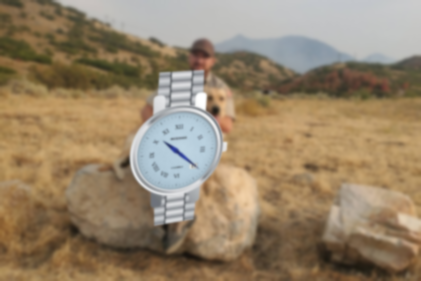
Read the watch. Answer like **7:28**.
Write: **10:22**
